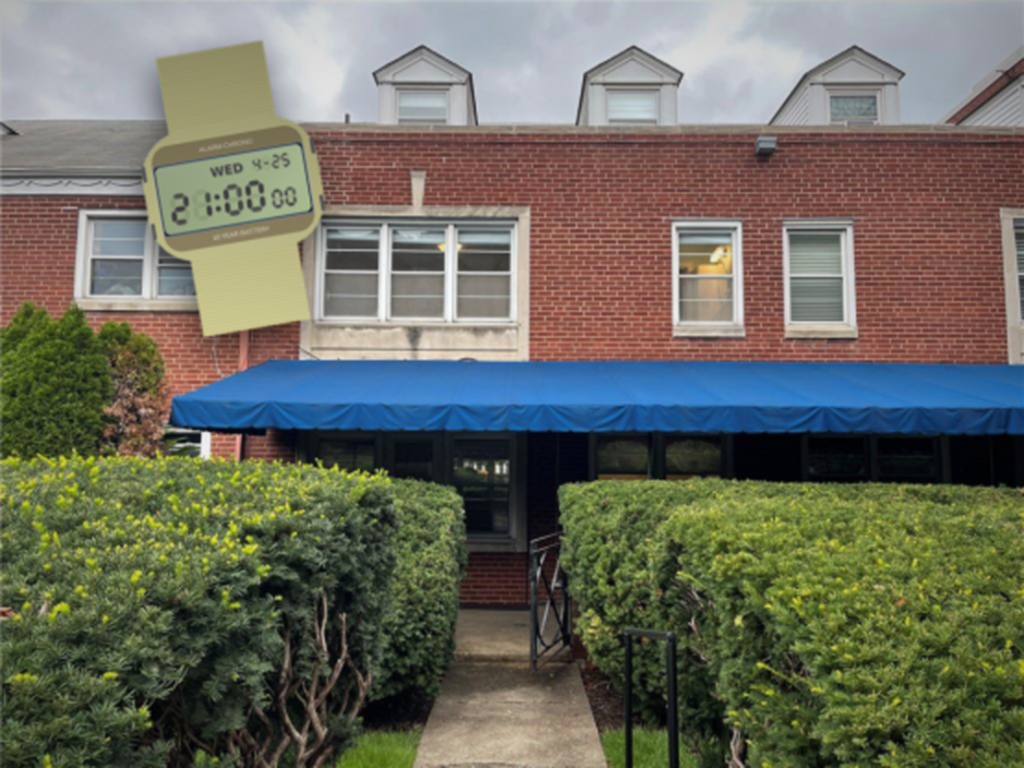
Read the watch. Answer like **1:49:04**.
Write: **21:00:00**
